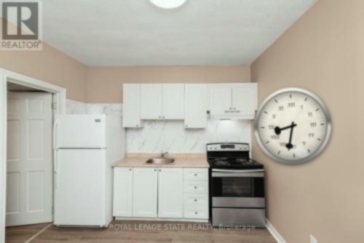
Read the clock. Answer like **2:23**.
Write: **8:32**
